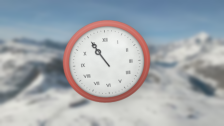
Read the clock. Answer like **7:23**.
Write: **10:55**
